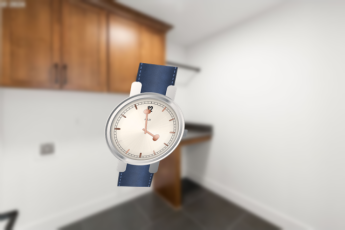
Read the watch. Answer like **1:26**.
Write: **3:59**
